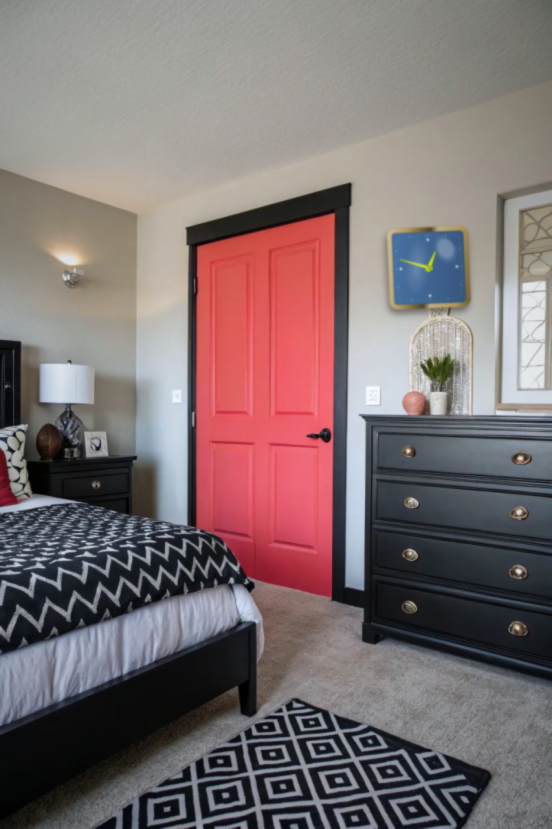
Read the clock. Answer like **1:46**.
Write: **12:48**
